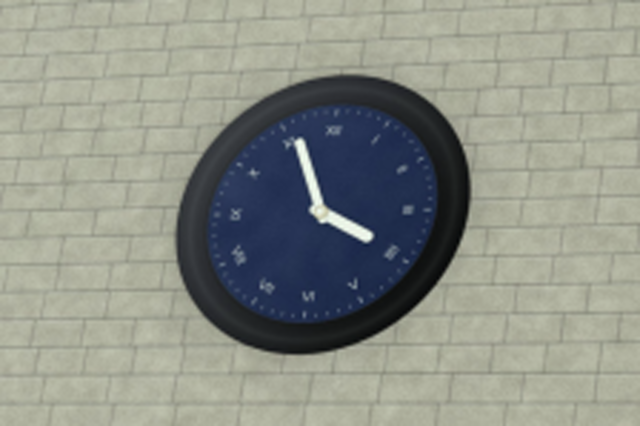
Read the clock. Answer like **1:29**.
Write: **3:56**
